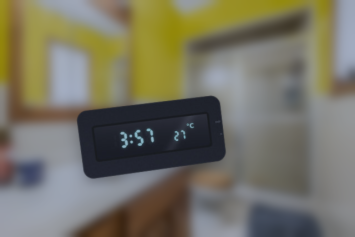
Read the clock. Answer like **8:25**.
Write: **3:57**
